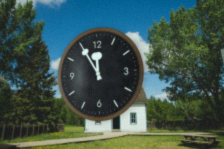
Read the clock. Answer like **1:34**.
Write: **11:55**
